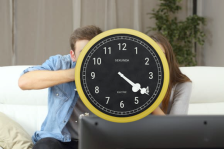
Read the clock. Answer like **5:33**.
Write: **4:21**
